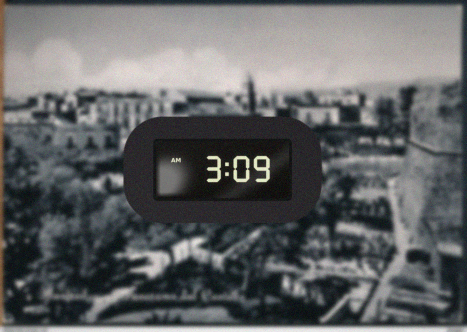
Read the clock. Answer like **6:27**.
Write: **3:09**
